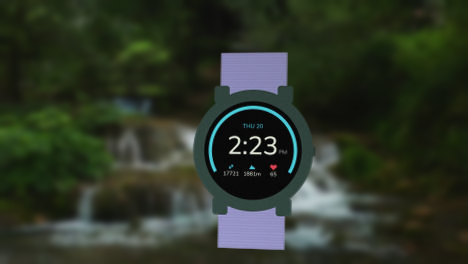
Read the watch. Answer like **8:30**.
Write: **2:23**
